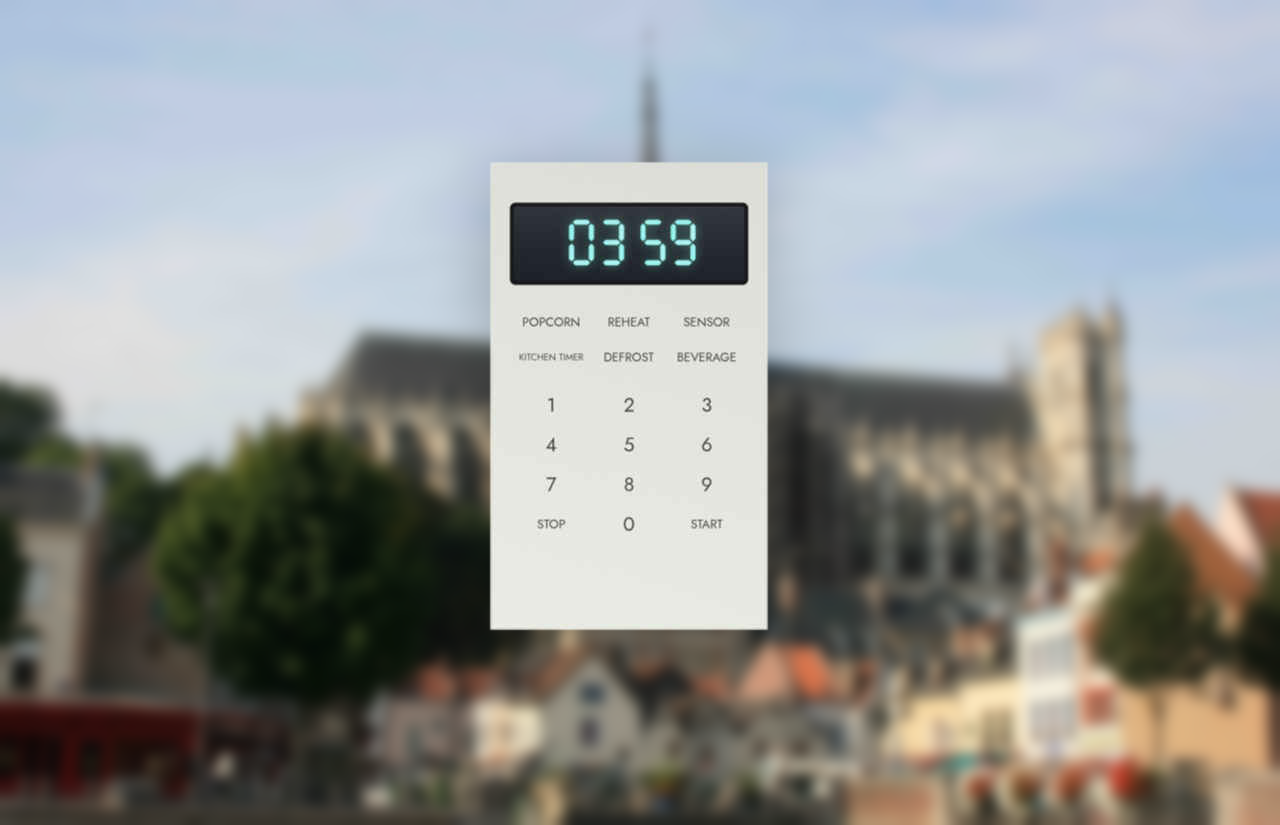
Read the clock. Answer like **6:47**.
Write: **3:59**
